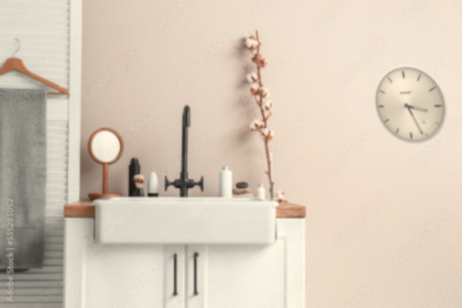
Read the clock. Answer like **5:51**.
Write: **3:26**
